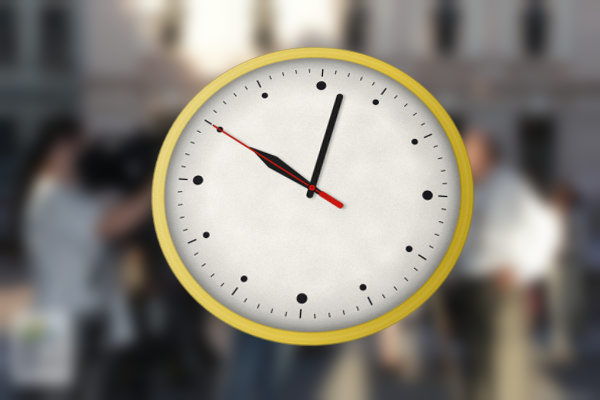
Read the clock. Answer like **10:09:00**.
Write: **10:01:50**
